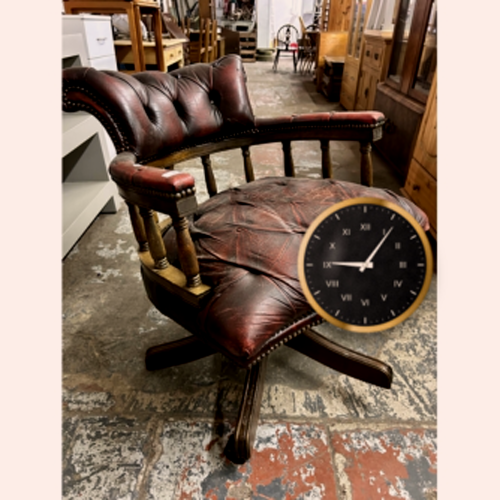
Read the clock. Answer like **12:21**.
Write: **9:06**
